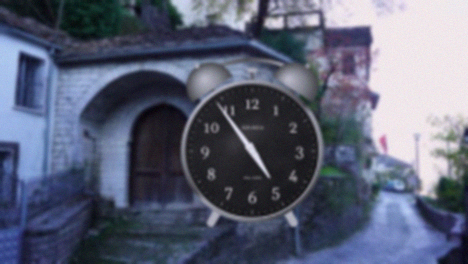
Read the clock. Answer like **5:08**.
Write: **4:54**
